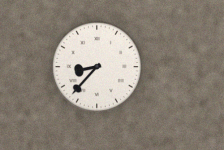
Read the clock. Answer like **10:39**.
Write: **8:37**
